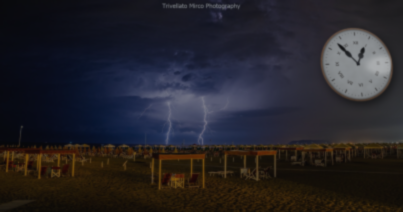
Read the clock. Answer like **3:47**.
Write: **12:53**
